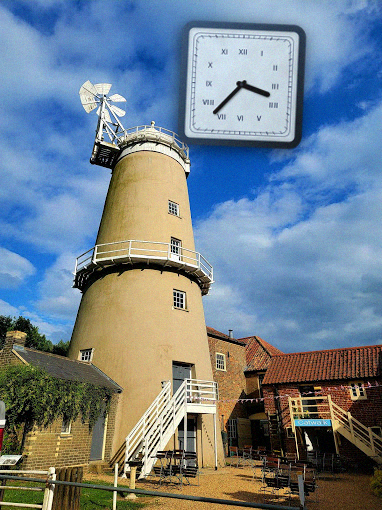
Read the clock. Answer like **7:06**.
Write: **3:37**
